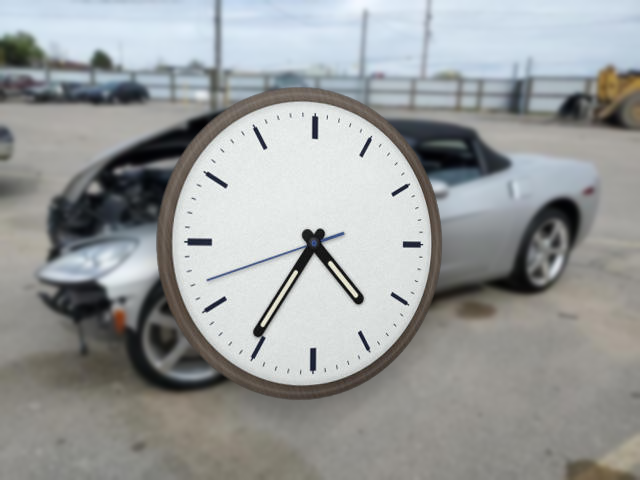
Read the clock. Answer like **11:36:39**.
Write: **4:35:42**
